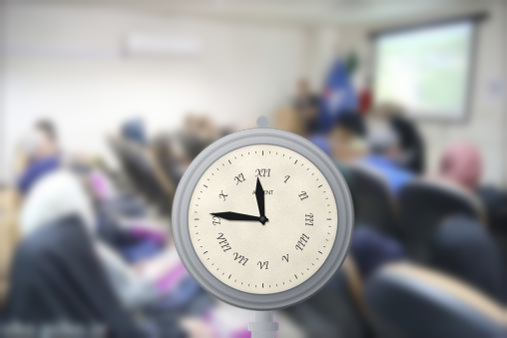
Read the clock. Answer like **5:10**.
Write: **11:46**
